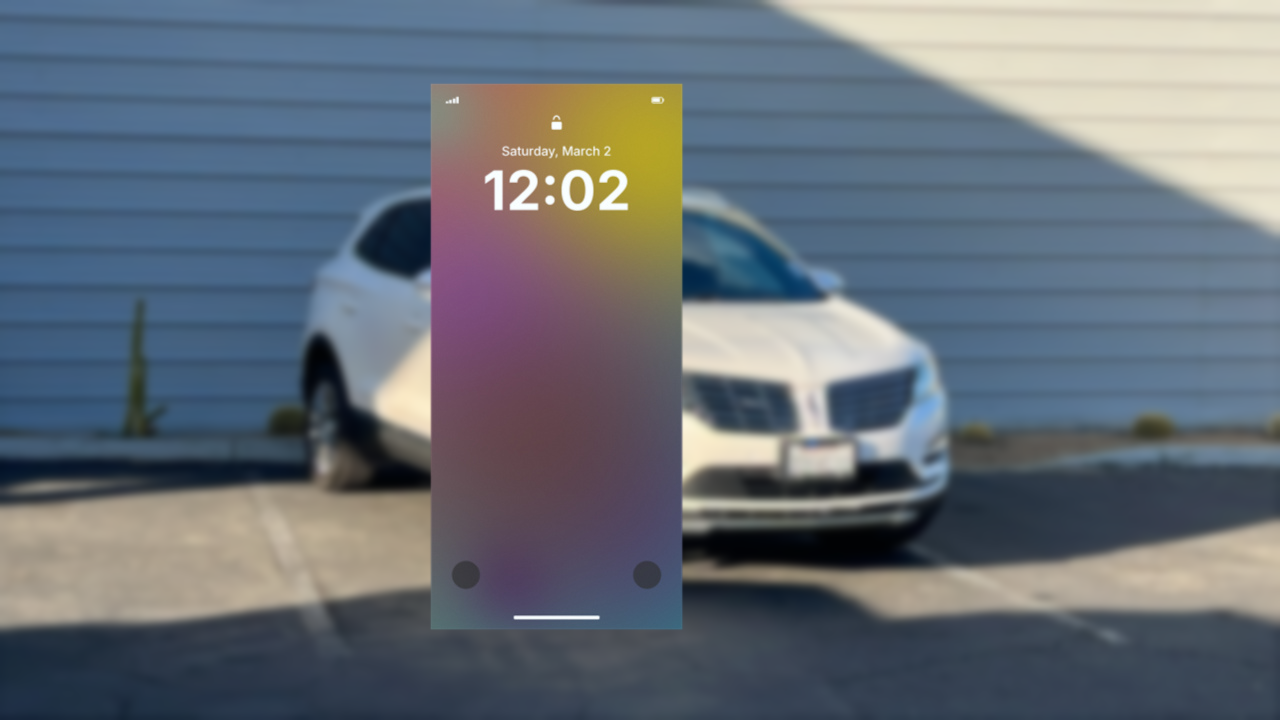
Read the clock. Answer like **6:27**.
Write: **12:02**
